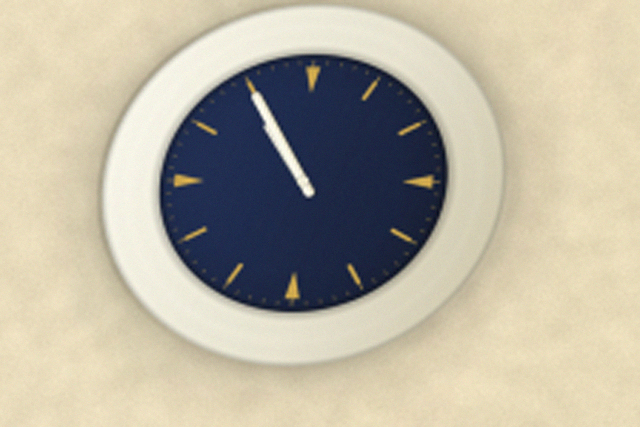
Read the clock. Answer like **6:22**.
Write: **10:55**
